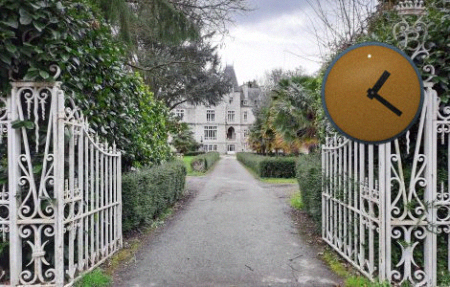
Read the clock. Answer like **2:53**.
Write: **1:22**
